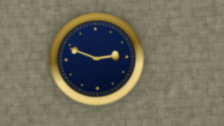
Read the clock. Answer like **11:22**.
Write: **2:49**
